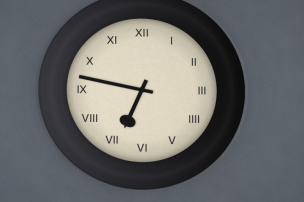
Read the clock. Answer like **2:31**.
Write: **6:47**
